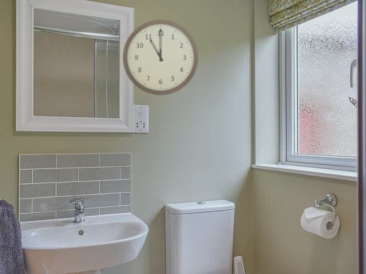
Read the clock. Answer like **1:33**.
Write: **11:00**
